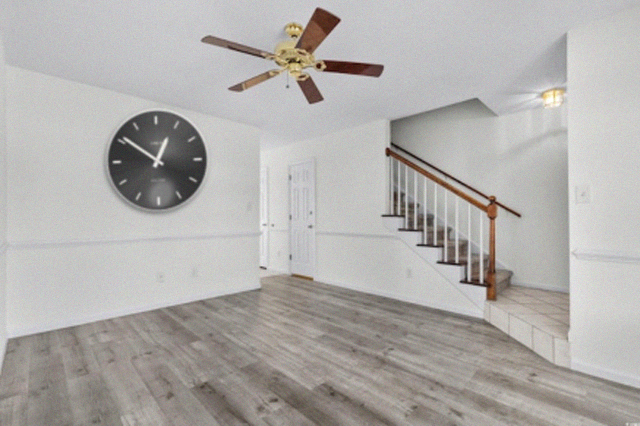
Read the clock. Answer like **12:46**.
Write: **12:51**
